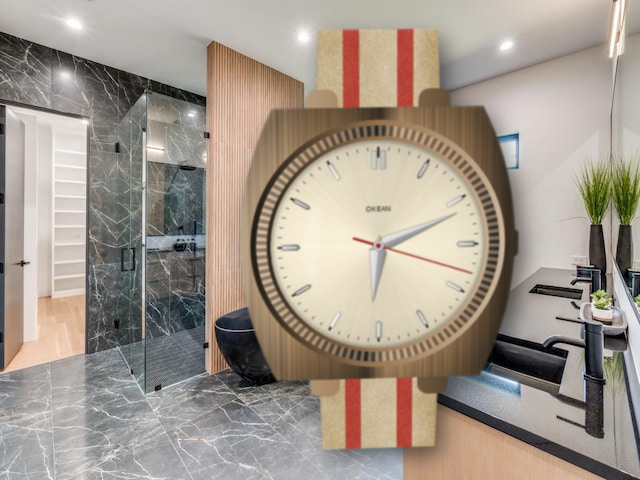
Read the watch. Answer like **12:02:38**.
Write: **6:11:18**
